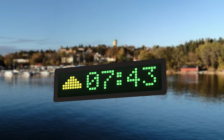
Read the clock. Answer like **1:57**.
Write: **7:43**
